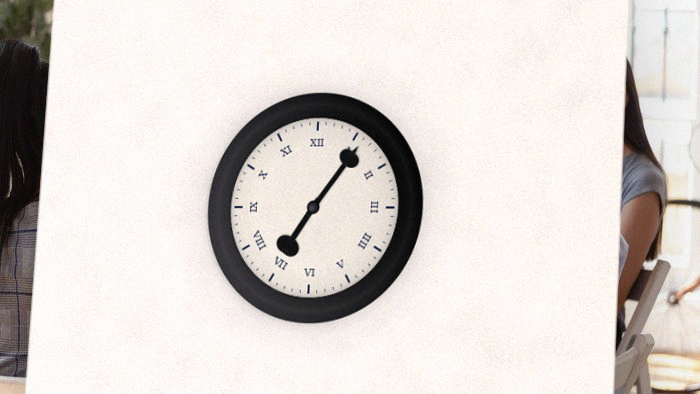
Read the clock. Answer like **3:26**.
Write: **7:06**
